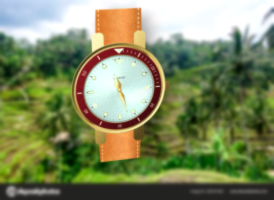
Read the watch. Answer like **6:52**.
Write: **11:27**
